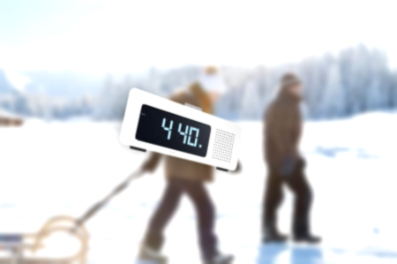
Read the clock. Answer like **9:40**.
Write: **4:40**
